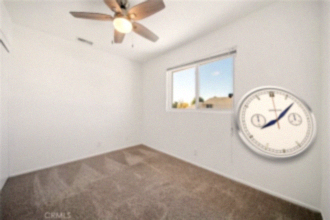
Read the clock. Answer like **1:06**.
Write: **8:08**
